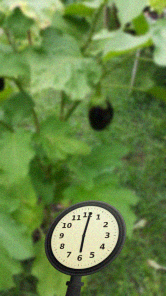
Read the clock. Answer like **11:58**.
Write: **6:01**
